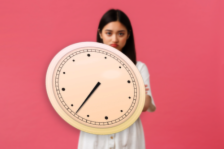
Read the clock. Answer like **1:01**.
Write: **7:38**
